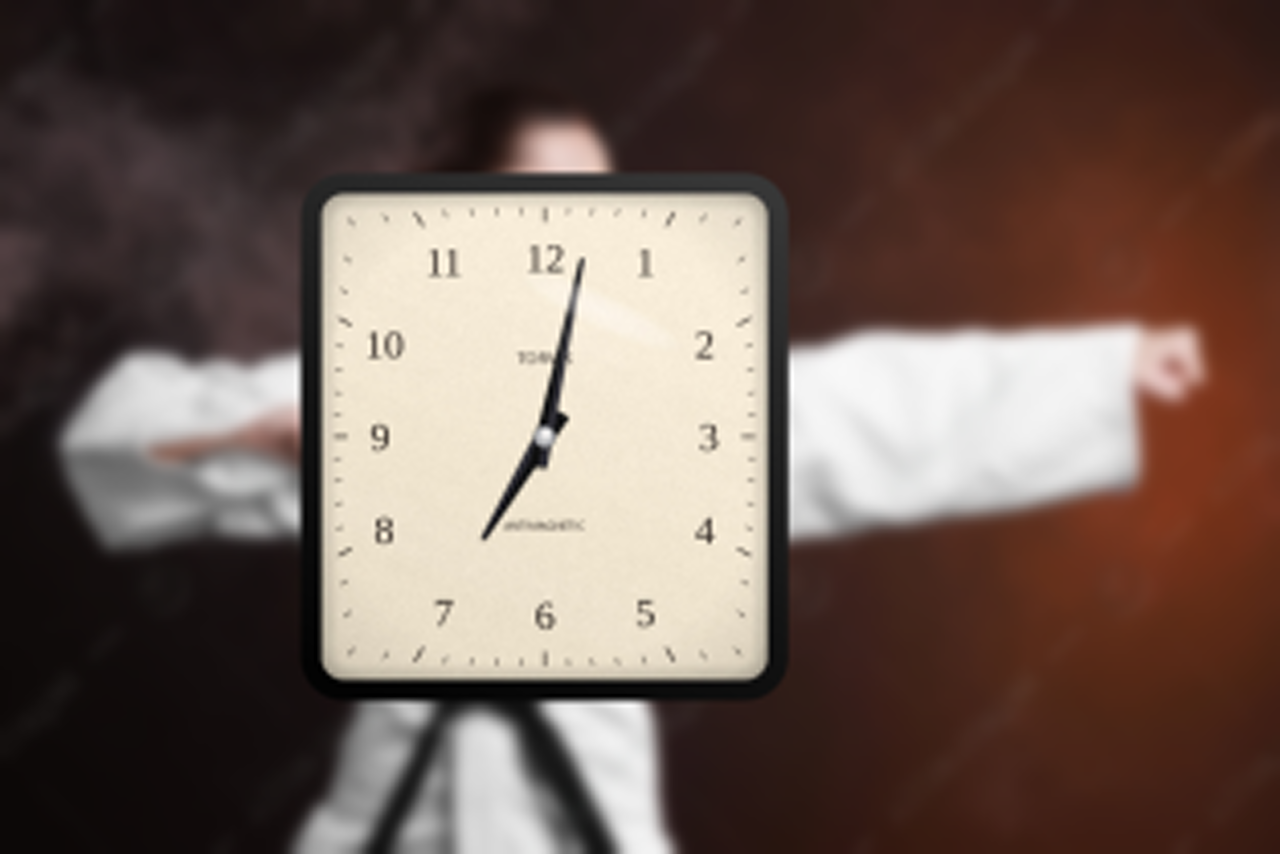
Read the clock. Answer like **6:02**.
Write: **7:02**
